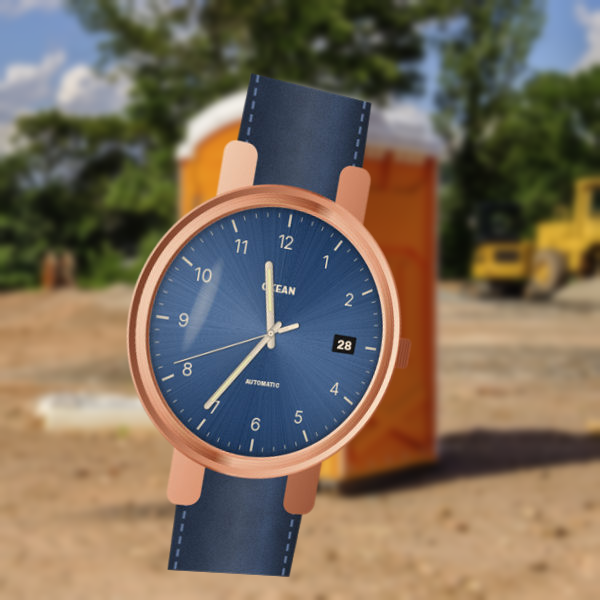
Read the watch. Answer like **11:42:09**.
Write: **11:35:41**
